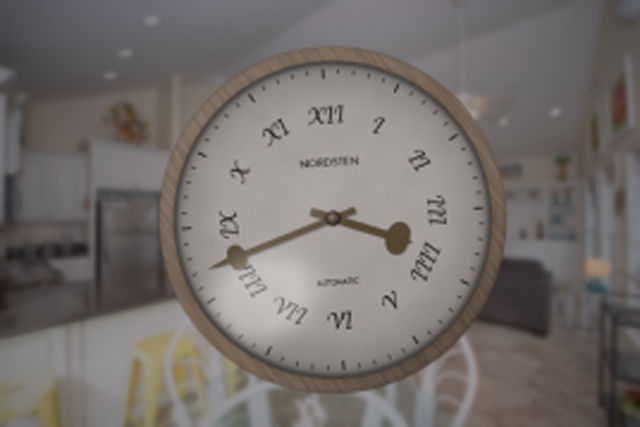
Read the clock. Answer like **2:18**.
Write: **3:42**
